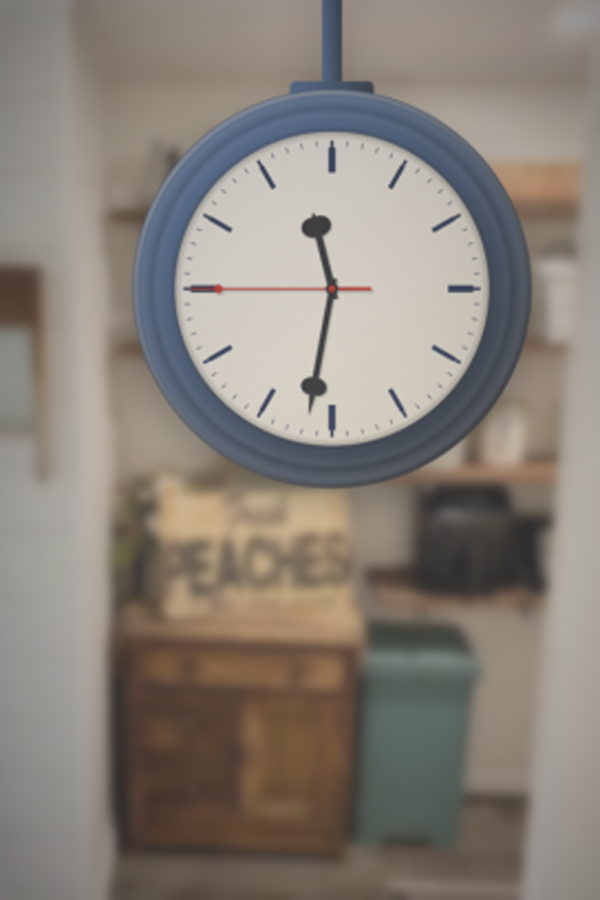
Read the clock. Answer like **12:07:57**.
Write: **11:31:45**
